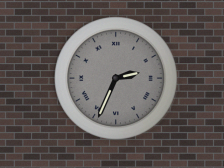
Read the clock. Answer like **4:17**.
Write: **2:34**
